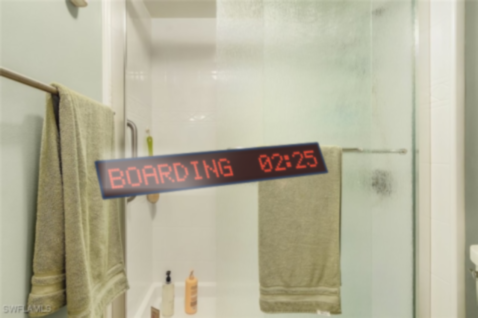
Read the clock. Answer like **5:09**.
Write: **2:25**
